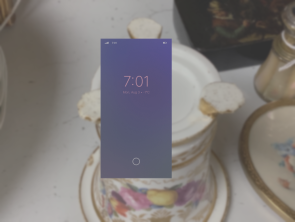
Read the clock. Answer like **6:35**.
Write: **7:01**
